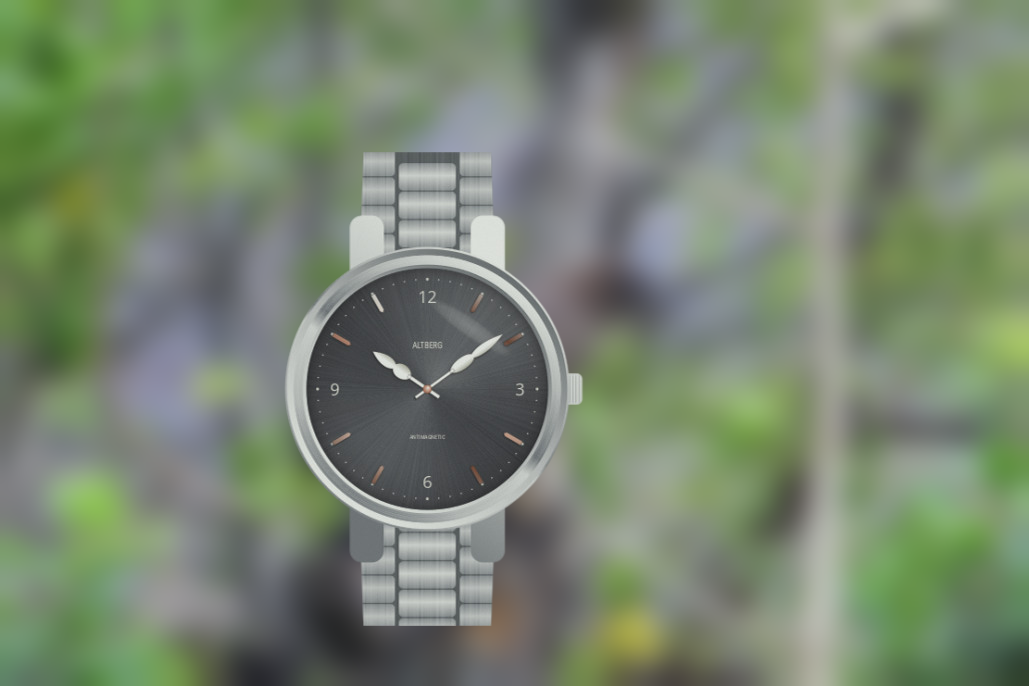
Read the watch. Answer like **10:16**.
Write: **10:09**
